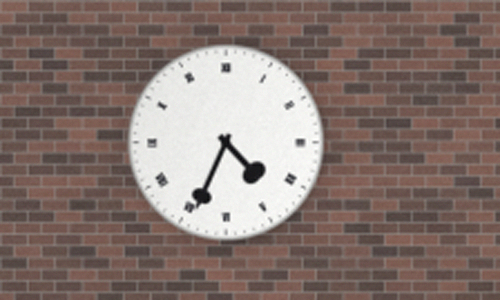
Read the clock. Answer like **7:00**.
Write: **4:34**
